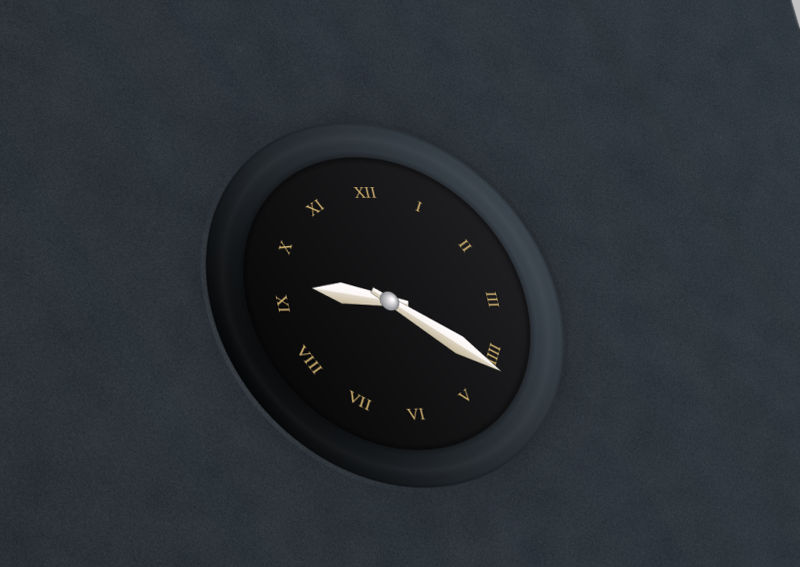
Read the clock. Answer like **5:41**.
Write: **9:21**
